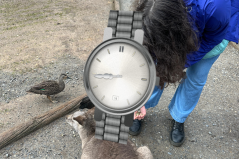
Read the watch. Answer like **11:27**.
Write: **8:44**
